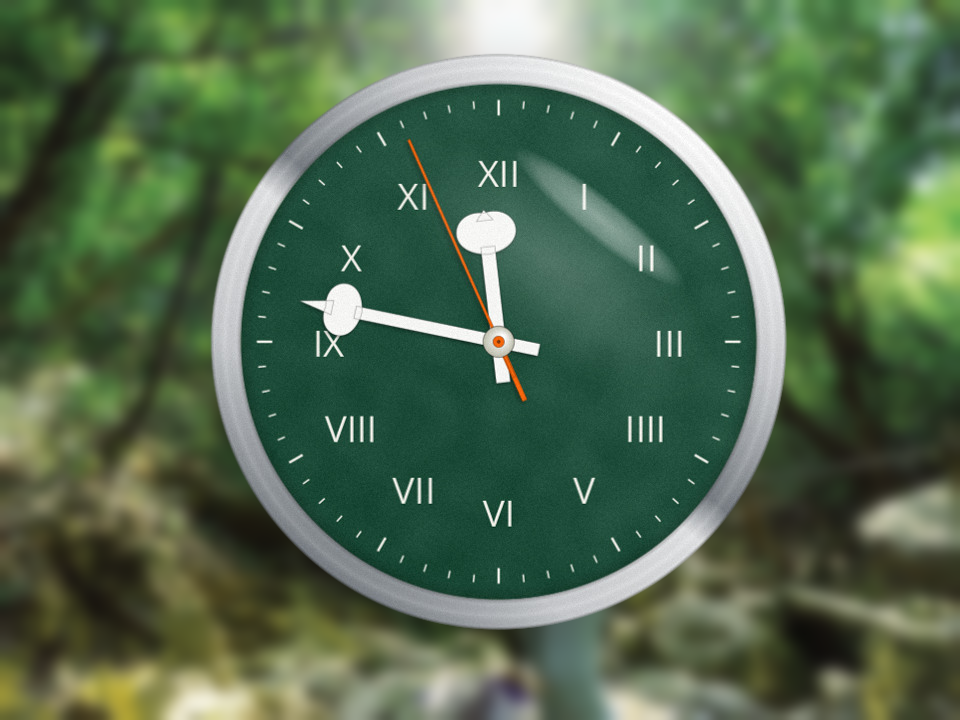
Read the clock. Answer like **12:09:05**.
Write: **11:46:56**
